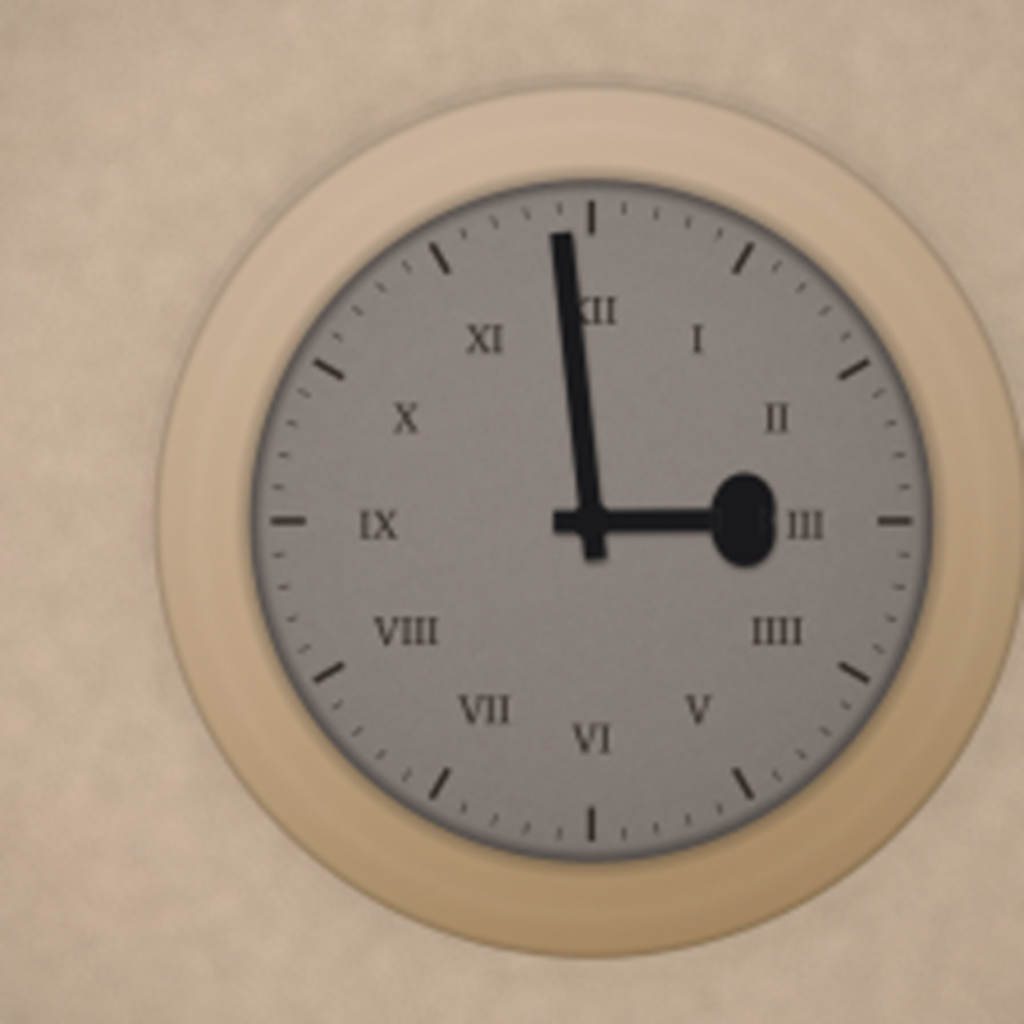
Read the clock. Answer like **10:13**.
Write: **2:59**
